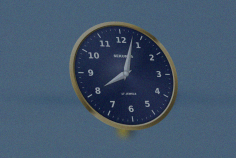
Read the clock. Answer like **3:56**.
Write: **8:03**
